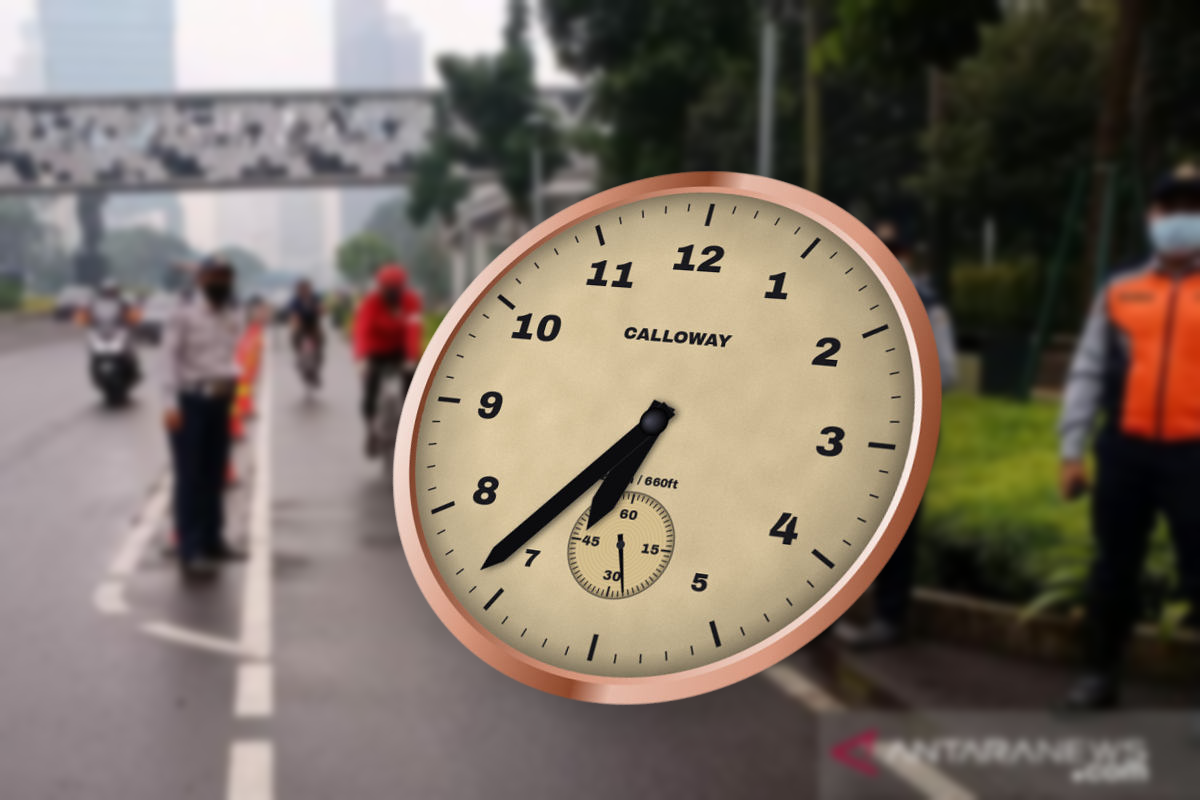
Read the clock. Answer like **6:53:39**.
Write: **6:36:27**
